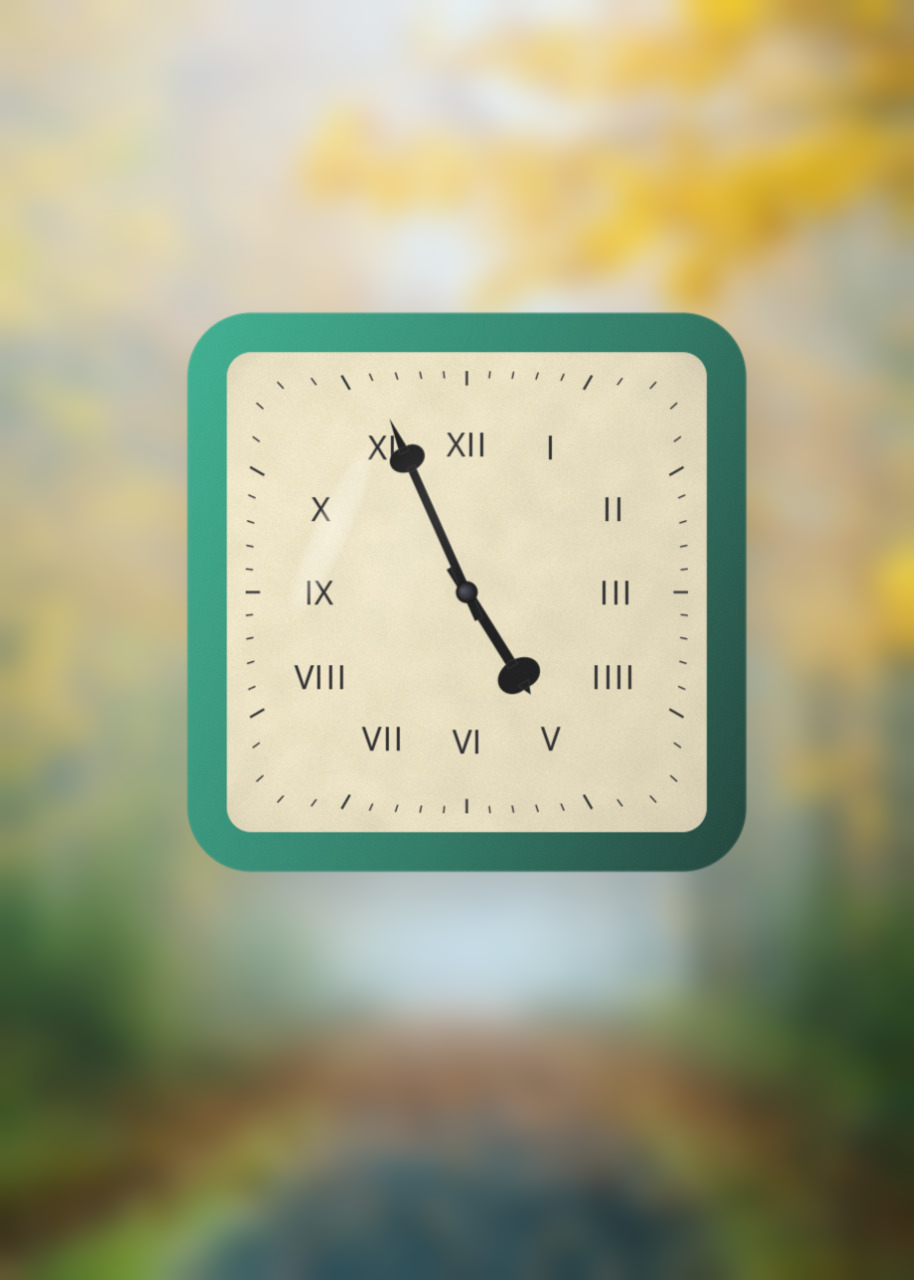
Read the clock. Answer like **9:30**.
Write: **4:56**
